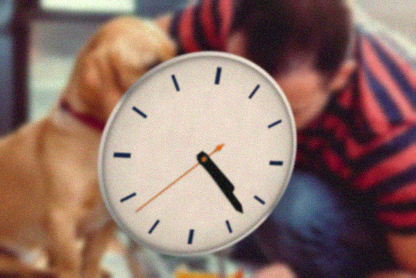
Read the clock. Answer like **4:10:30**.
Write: **4:22:38**
